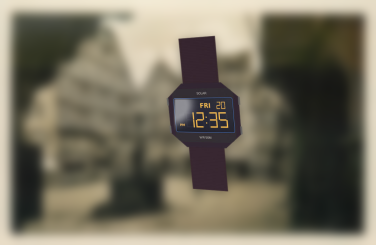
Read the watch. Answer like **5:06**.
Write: **12:35**
